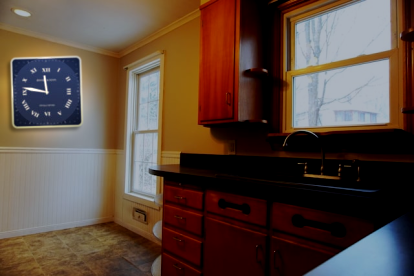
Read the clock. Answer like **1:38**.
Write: **11:47**
